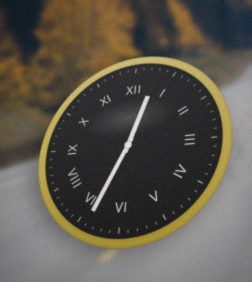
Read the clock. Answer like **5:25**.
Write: **12:34**
